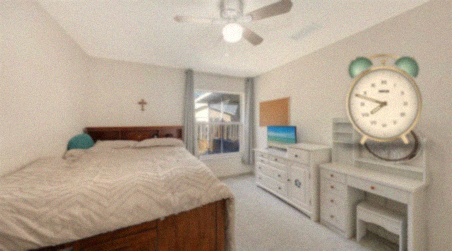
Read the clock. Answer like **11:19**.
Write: **7:48**
